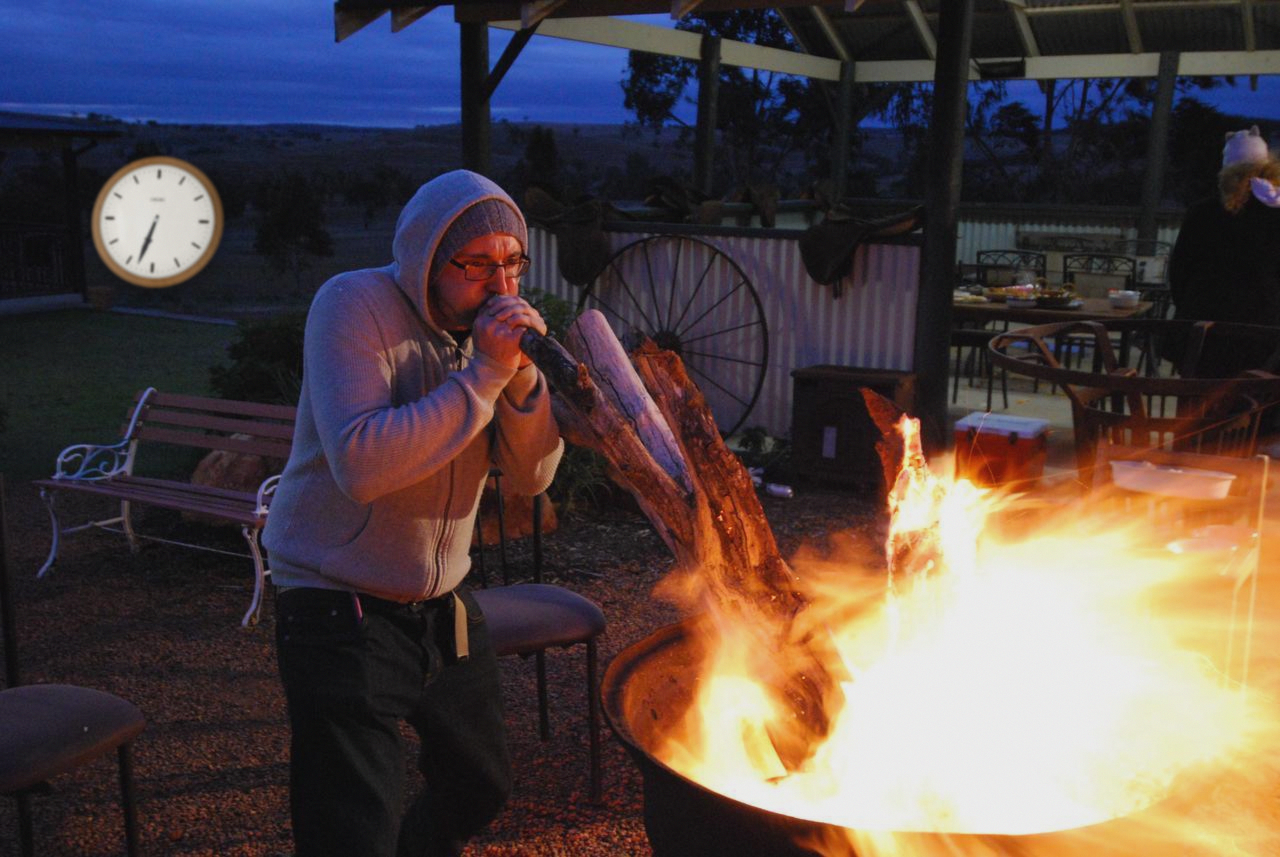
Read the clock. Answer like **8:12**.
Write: **6:33**
